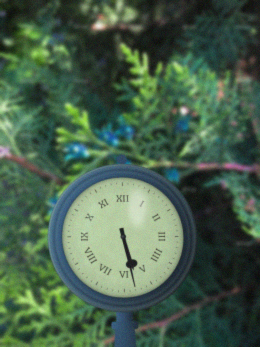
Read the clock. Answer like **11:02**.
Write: **5:28**
